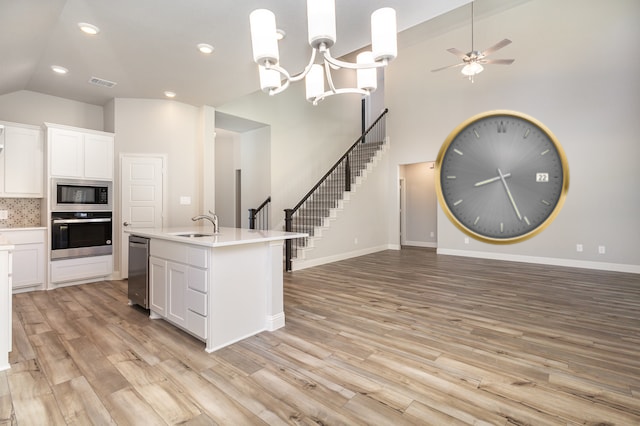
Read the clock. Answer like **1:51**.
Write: **8:26**
